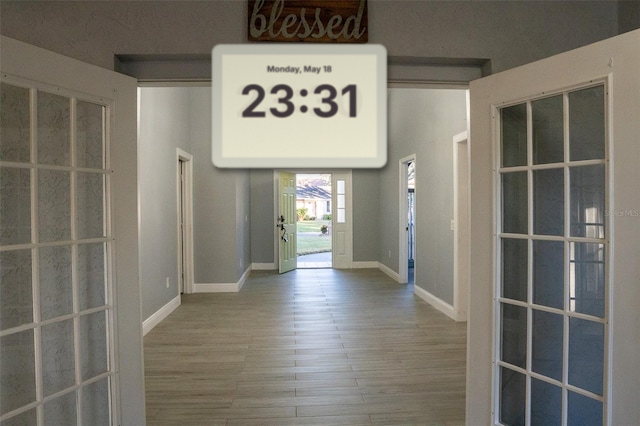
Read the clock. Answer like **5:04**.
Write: **23:31**
